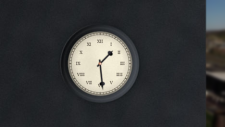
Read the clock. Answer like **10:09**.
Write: **1:29**
